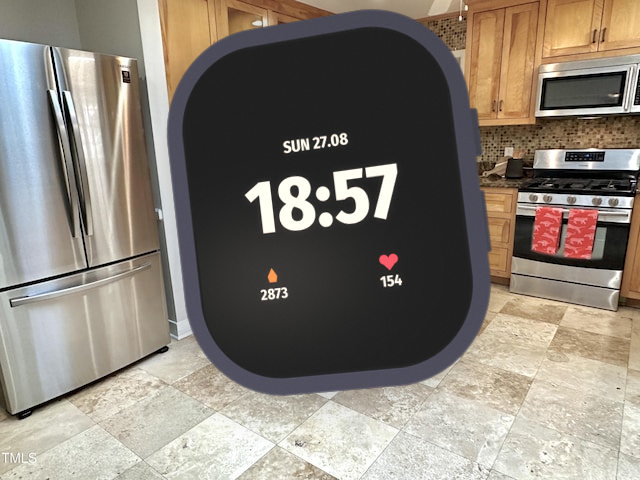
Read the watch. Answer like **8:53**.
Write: **18:57**
